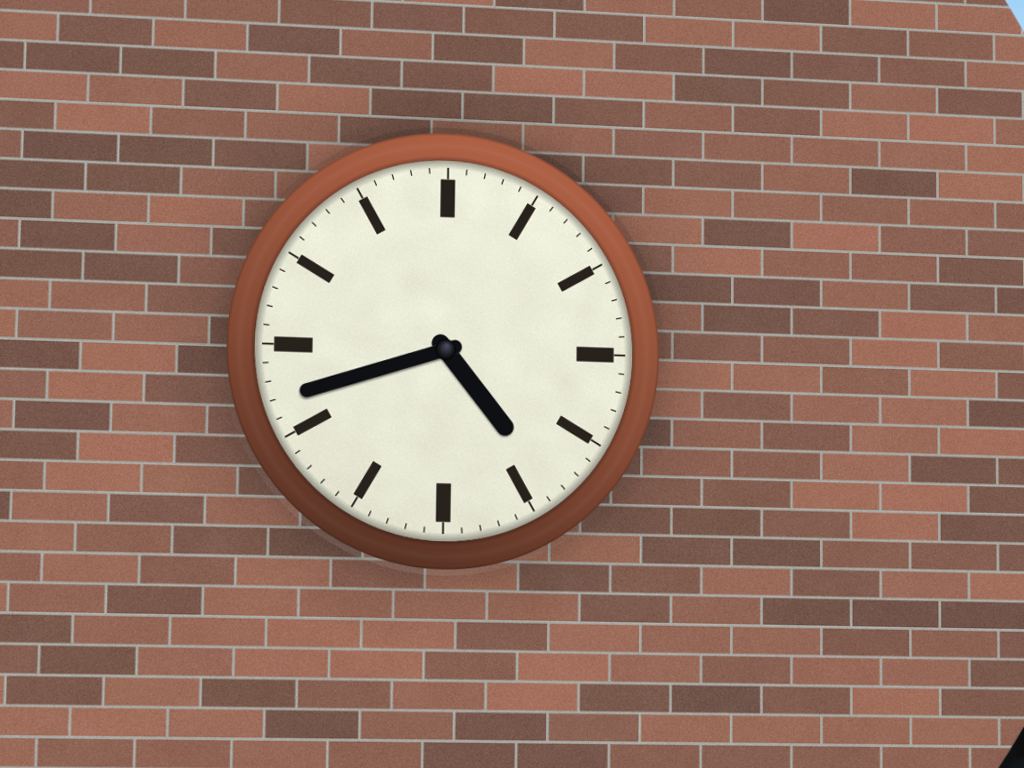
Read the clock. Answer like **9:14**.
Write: **4:42**
